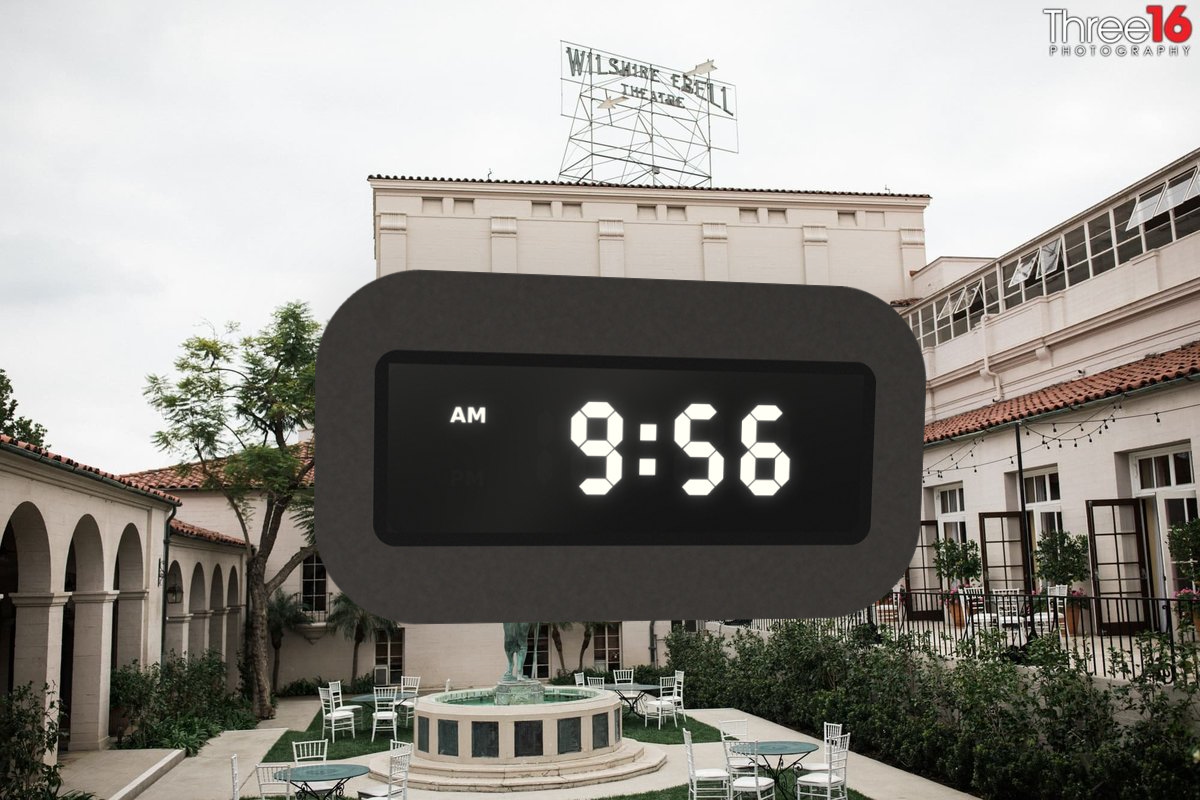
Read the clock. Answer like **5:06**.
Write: **9:56**
